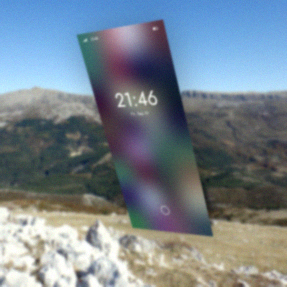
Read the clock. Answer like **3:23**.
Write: **21:46**
